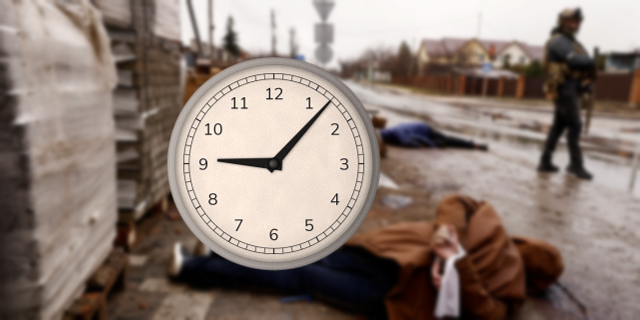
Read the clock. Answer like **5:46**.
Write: **9:07**
